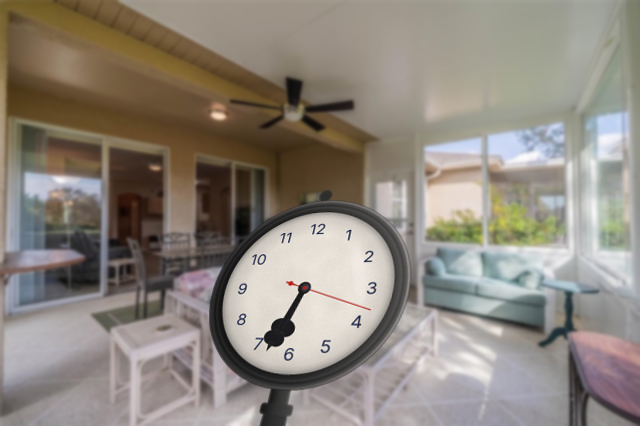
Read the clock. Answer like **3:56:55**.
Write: **6:33:18**
